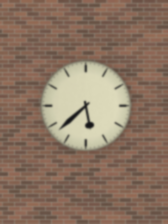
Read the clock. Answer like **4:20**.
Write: **5:38**
